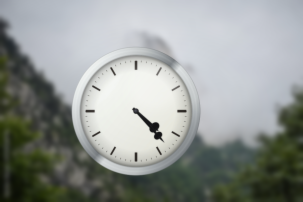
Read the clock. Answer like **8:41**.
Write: **4:23**
